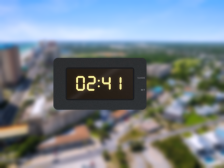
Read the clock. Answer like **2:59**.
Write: **2:41**
